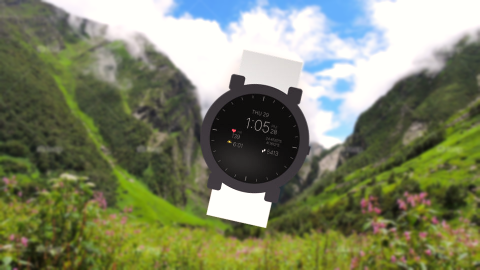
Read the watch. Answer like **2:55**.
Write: **1:05**
